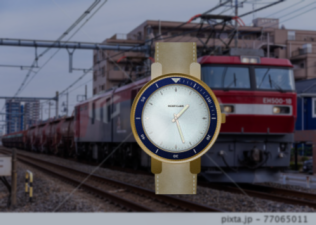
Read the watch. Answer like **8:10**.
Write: **1:27**
